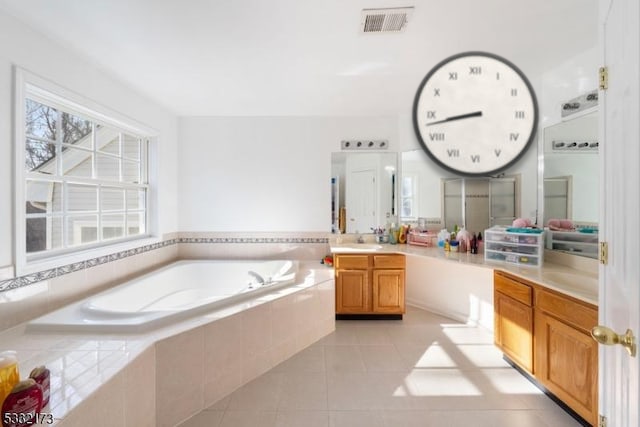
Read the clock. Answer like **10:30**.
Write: **8:43**
